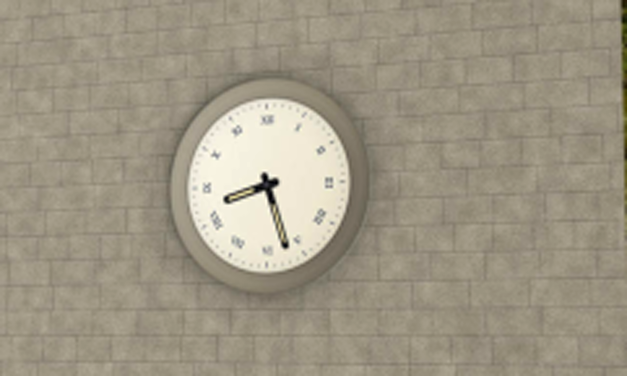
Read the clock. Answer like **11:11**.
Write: **8:27**
